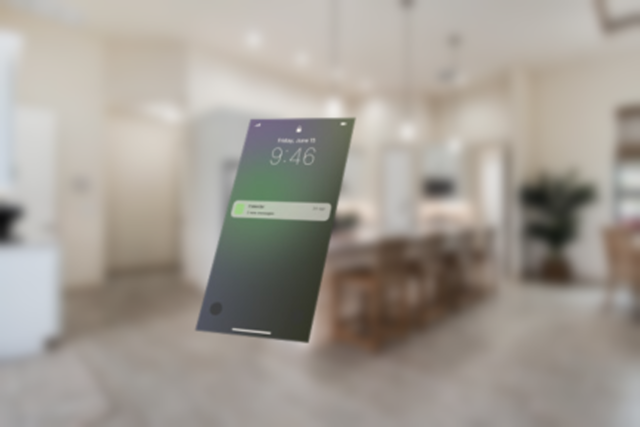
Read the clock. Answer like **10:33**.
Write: **9:46**
